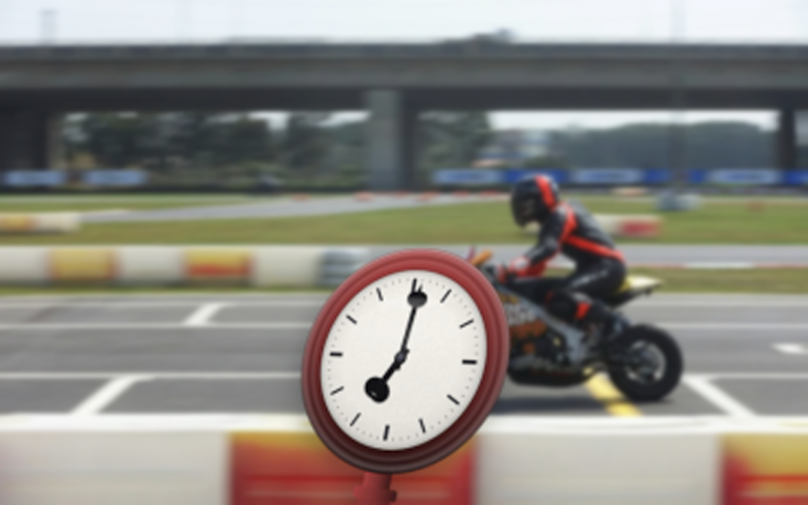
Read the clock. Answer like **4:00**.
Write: **7:01**
